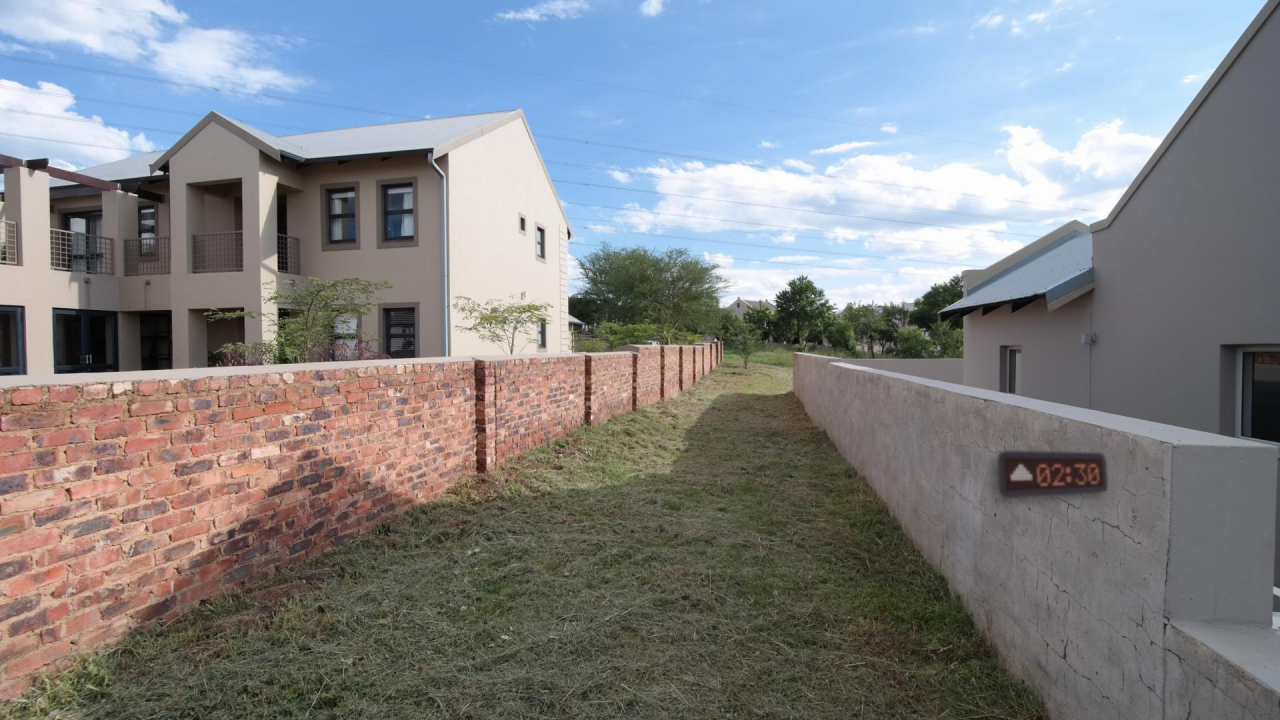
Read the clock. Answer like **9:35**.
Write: **2:30**
